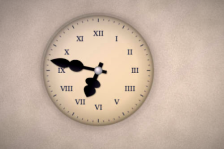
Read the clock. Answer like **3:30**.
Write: **6:47**
